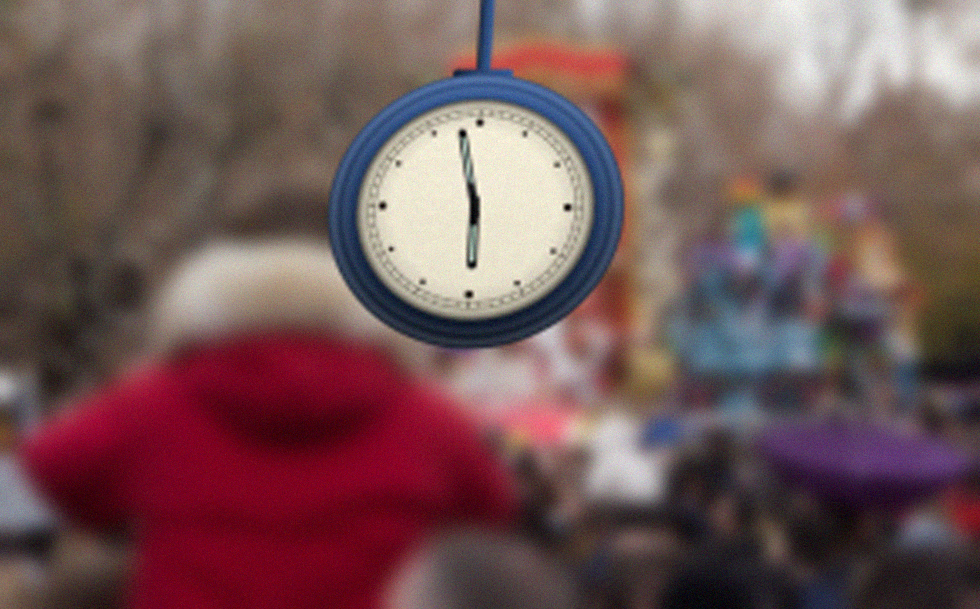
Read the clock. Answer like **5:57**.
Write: **5:58**
